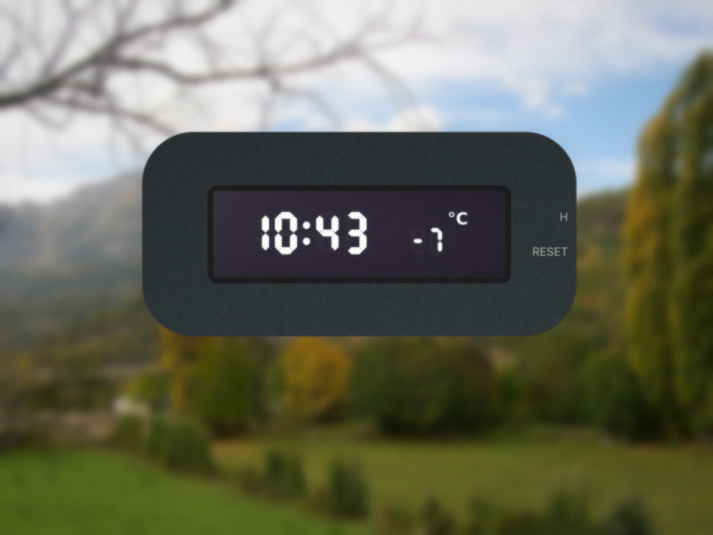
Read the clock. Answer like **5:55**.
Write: **10:43**
